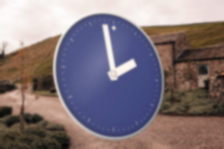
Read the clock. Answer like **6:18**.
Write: **1:58**
